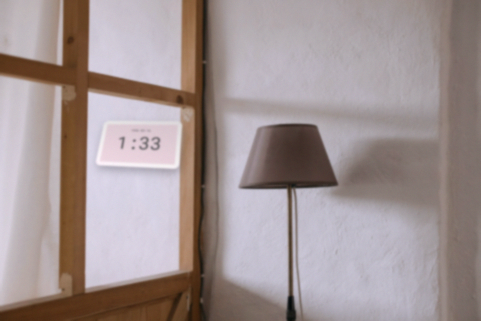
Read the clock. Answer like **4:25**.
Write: **1:33**
